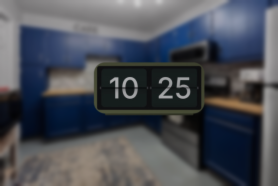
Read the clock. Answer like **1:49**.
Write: **10:25**
